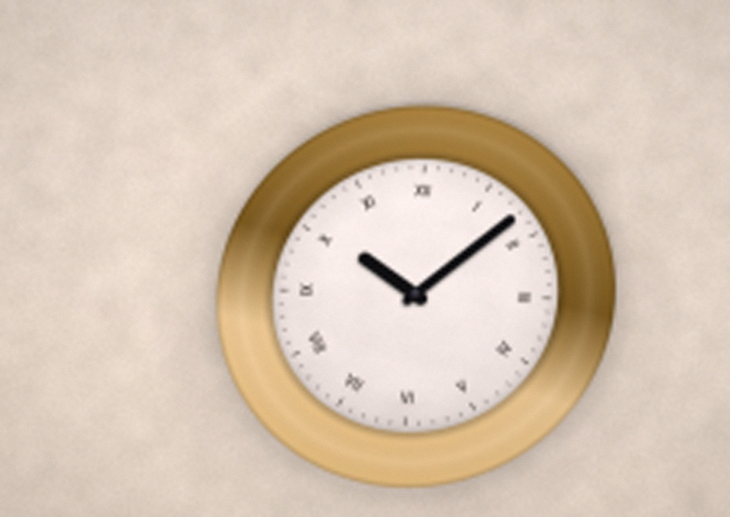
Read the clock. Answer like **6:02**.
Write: **10:08**
